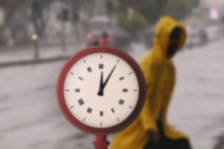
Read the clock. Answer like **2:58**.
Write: **12:05**
